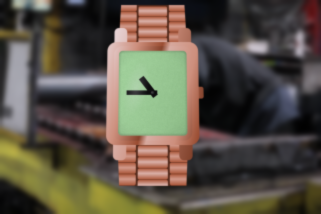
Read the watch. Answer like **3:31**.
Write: **10:45**
